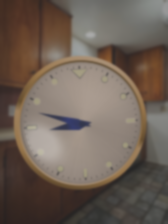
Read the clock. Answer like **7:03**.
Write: **8:48**
